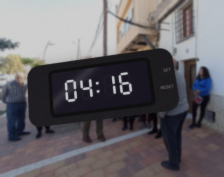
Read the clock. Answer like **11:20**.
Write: **4:16**
